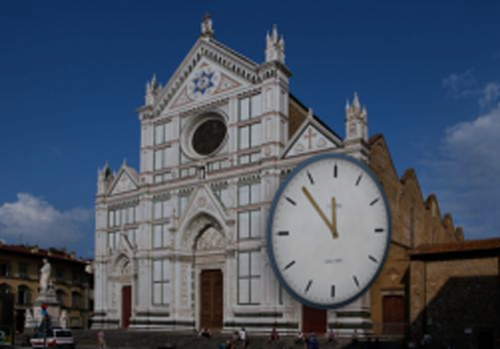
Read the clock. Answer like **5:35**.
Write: **11:53**
